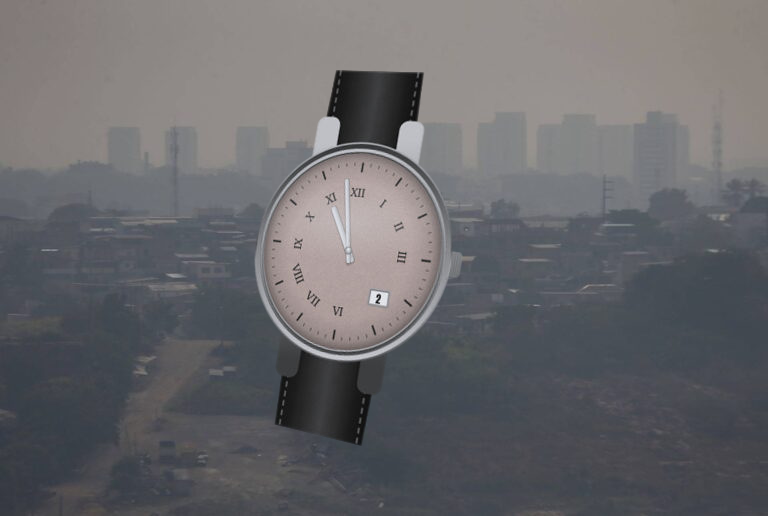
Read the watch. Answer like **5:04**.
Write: **10:58**
